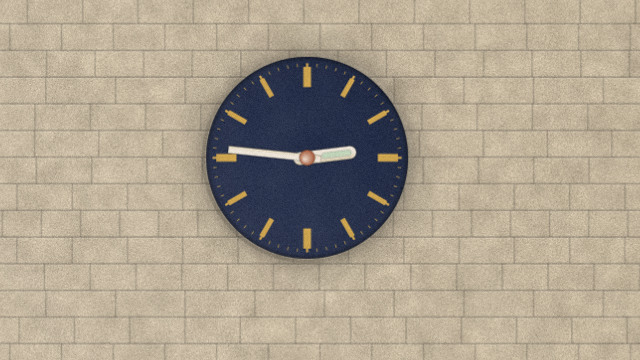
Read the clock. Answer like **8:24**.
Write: **2:46**
